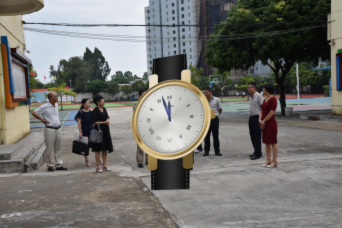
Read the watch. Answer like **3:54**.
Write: **11:57**
